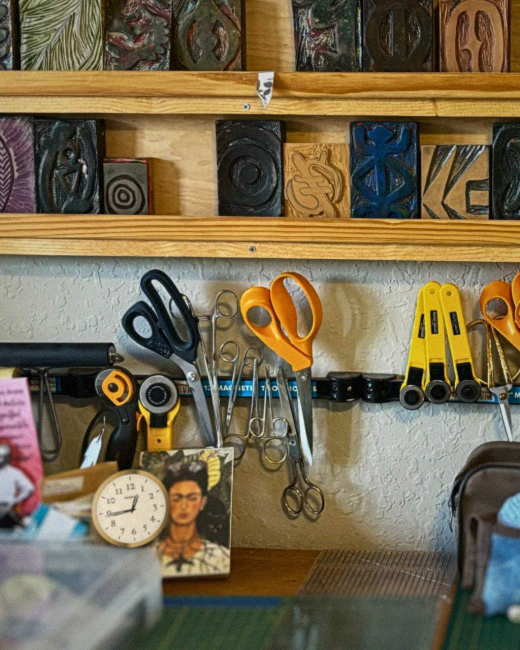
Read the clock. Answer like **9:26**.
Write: **12:44**
